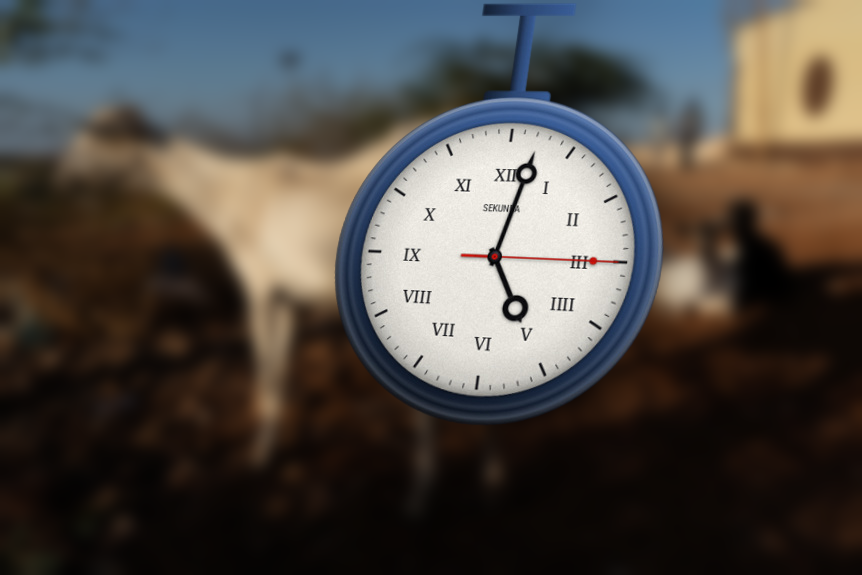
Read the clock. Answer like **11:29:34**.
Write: **5:02:15**
